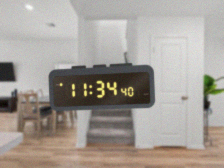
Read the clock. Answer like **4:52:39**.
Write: **11:34:40**
